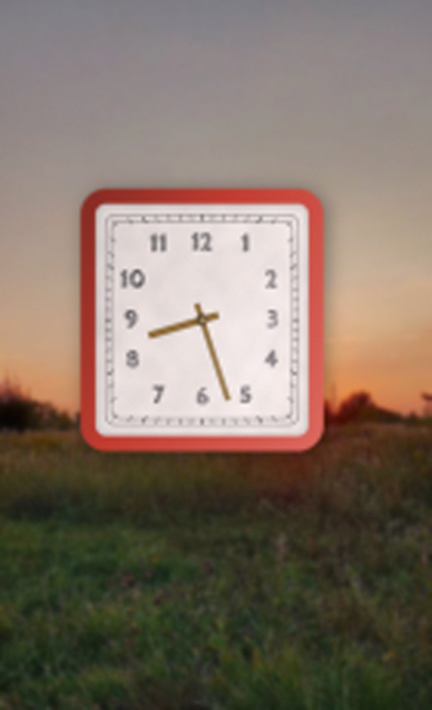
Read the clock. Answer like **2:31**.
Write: **8:27**
